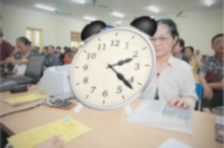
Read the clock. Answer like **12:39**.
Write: **2:22**
